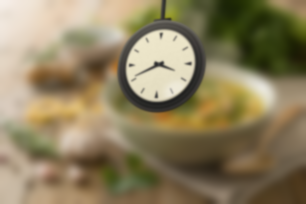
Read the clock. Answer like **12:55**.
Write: **3:41**
